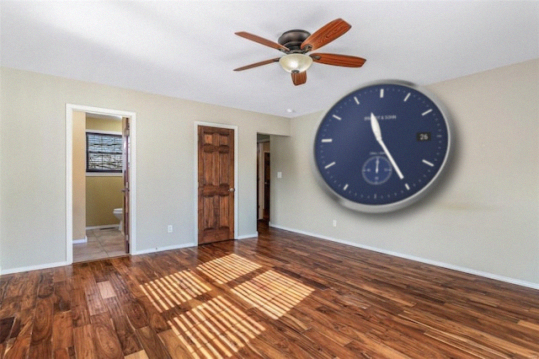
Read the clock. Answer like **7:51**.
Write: **11:25**
